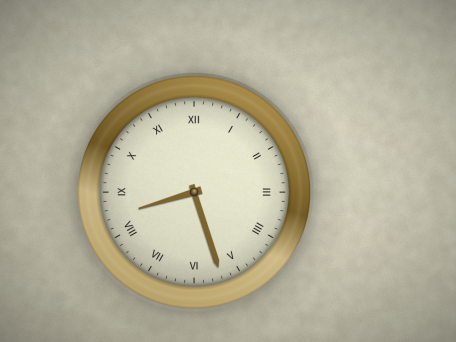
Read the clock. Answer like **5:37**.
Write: **8:27**
